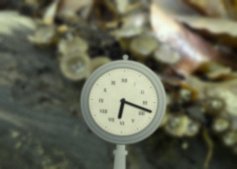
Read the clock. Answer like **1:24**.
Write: **6:18**
